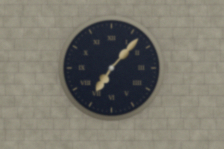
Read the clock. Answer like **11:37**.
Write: **7:07**
